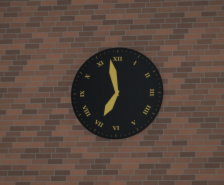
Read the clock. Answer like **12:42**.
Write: **6:58**
